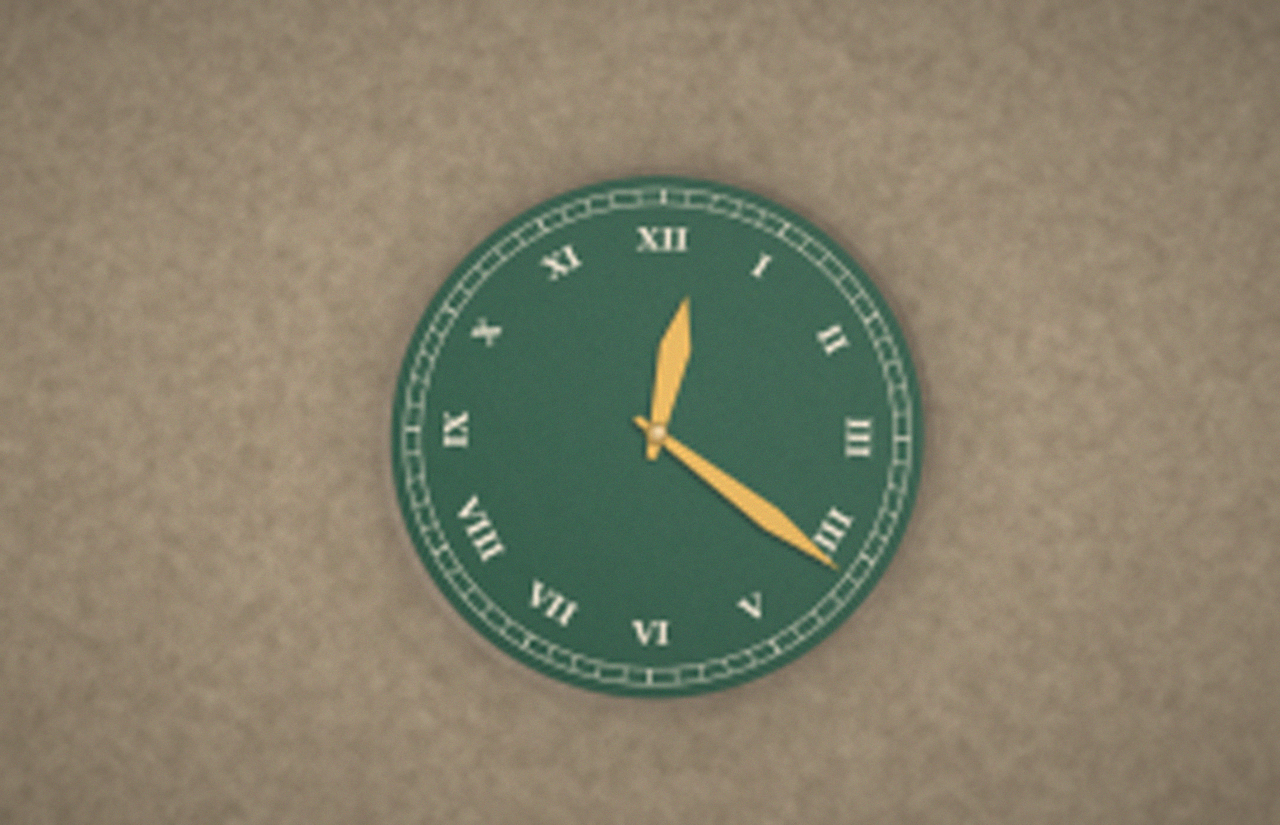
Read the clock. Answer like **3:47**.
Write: **12:21**
